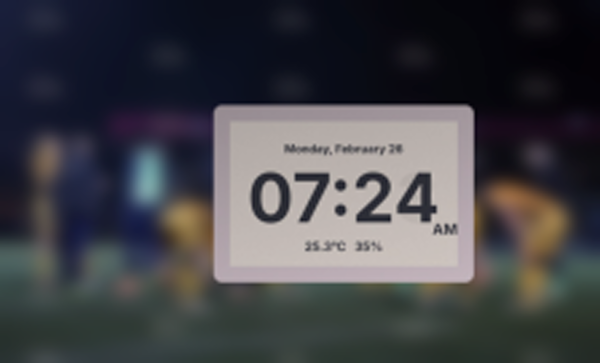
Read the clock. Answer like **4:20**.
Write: **7:24**
